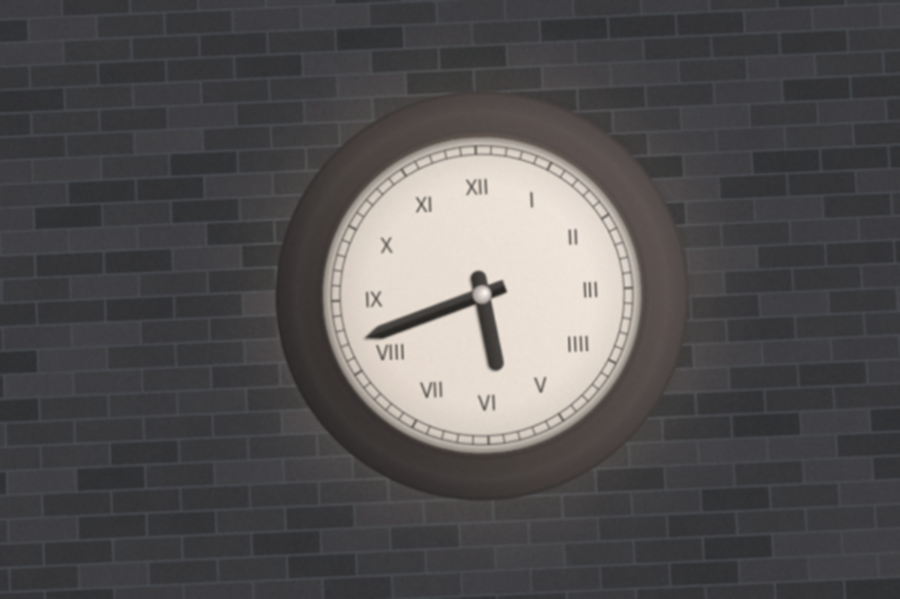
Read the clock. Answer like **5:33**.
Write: **5:42**
